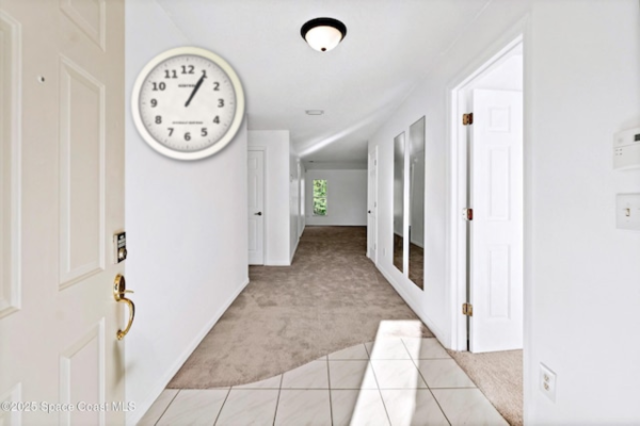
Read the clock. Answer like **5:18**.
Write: **1:05**
